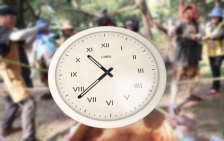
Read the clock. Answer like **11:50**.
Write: **10:38**
